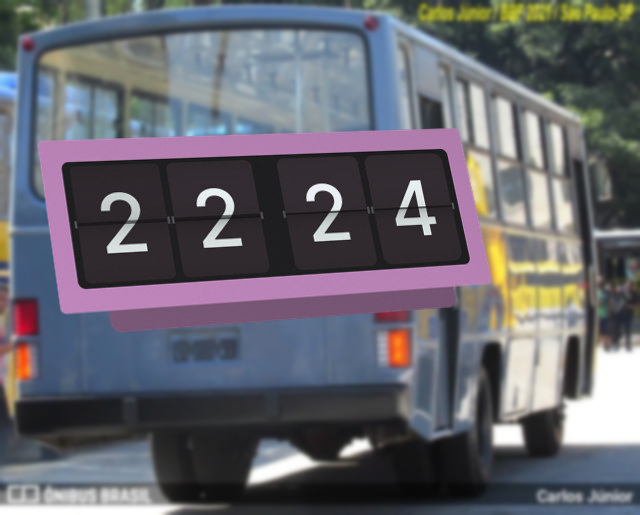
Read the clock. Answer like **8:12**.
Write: **22:24**
